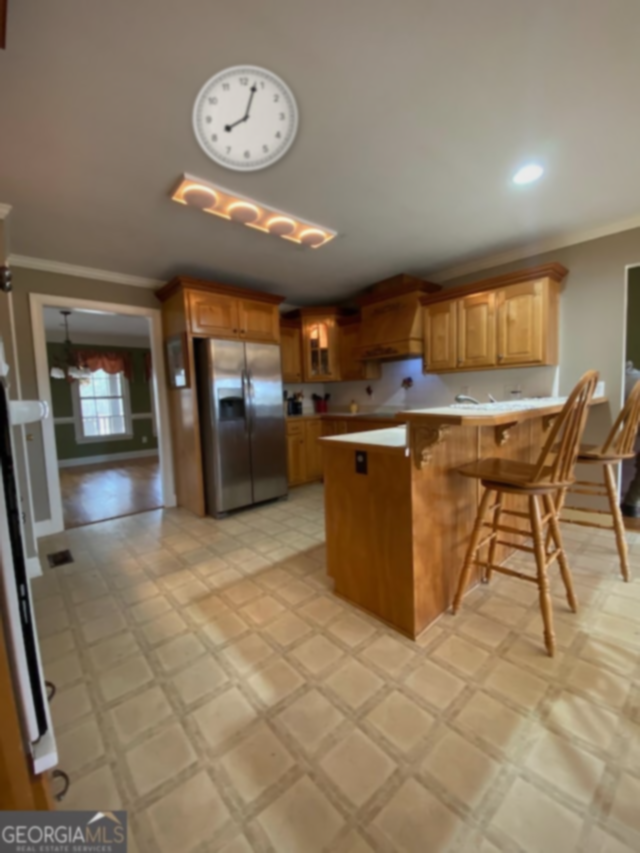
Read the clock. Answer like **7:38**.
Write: **8:03**
